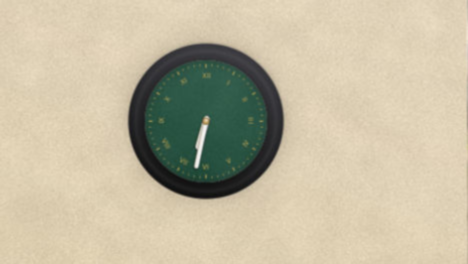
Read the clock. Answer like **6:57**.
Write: **6:32**
